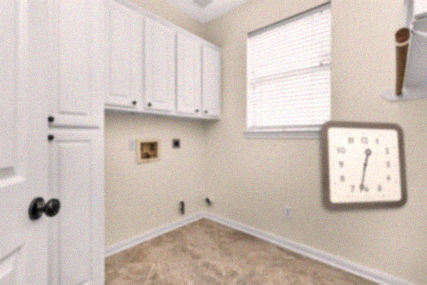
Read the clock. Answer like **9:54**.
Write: **12:32**
